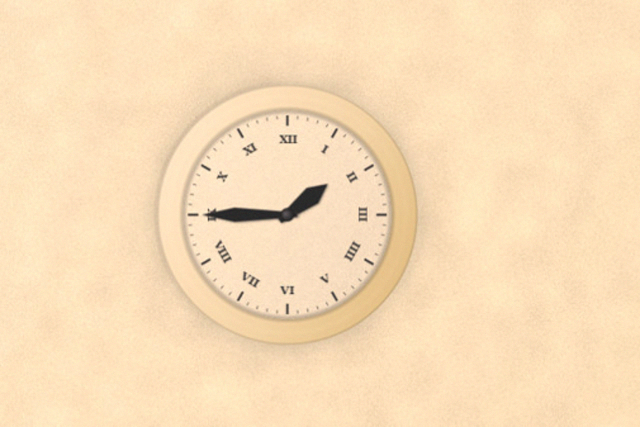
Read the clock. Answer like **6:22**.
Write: **1:45**
